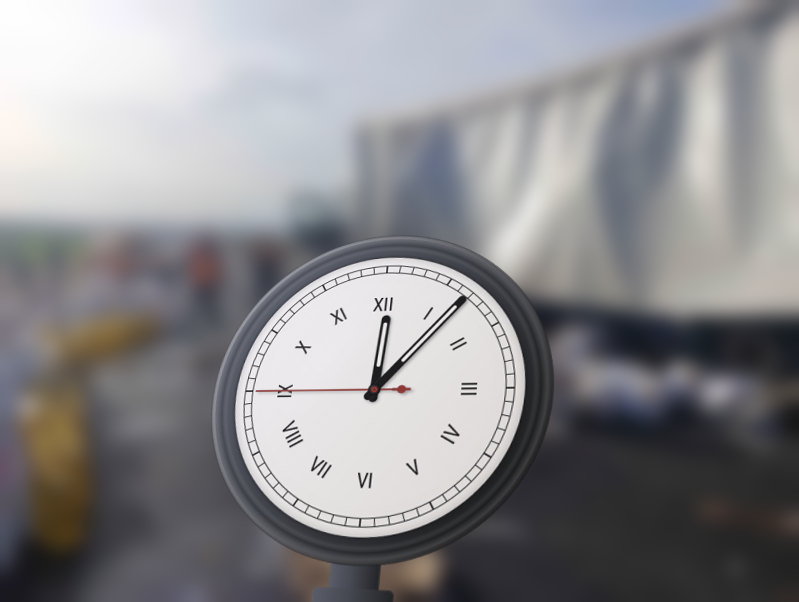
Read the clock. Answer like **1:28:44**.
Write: **12:06:45**
